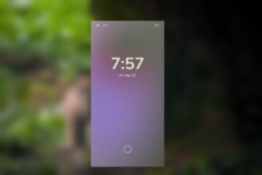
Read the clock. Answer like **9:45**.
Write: **7:57**
